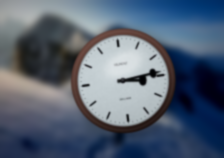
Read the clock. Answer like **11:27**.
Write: **3:14**
